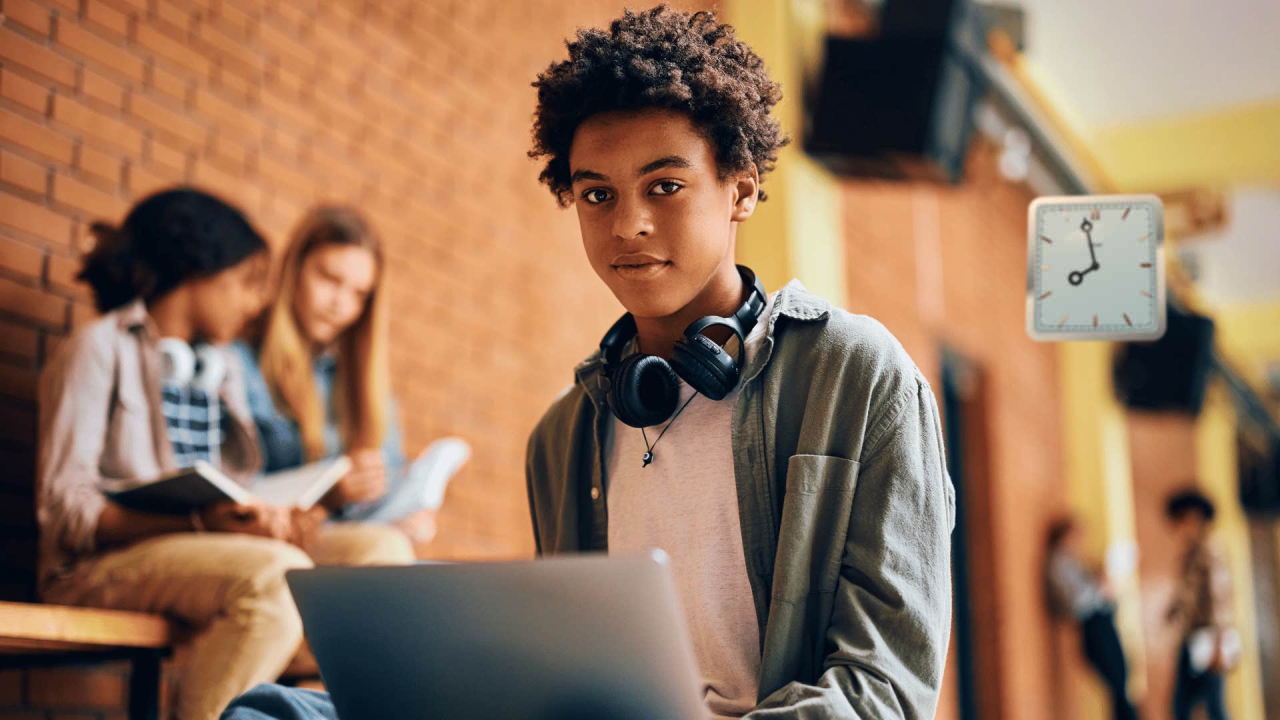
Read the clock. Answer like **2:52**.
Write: **7:58**
